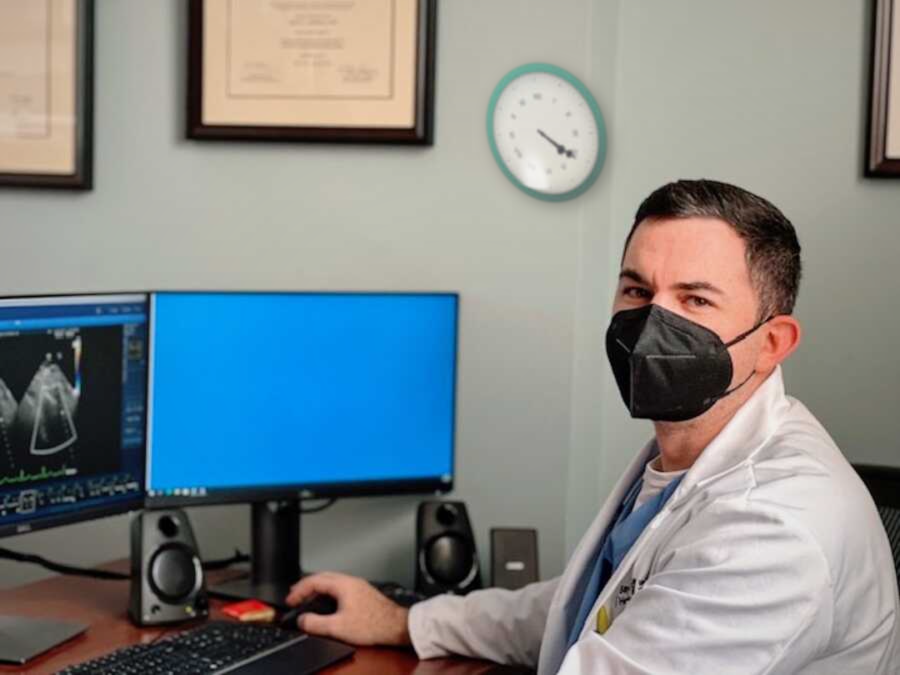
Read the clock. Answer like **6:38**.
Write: **4:21**
